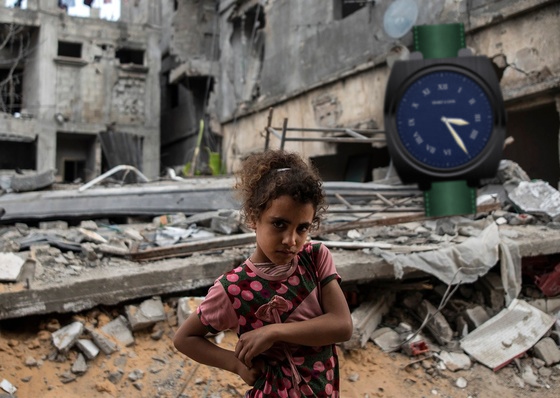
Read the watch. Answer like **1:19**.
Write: **3:25**
